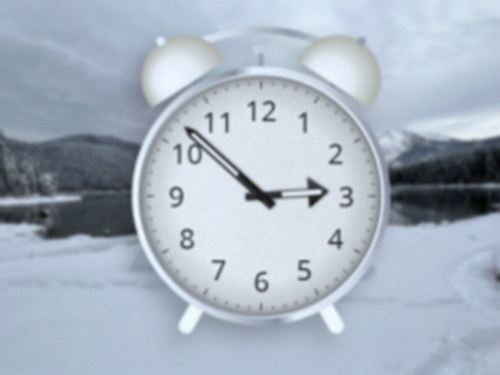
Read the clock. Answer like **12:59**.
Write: **2:52**
